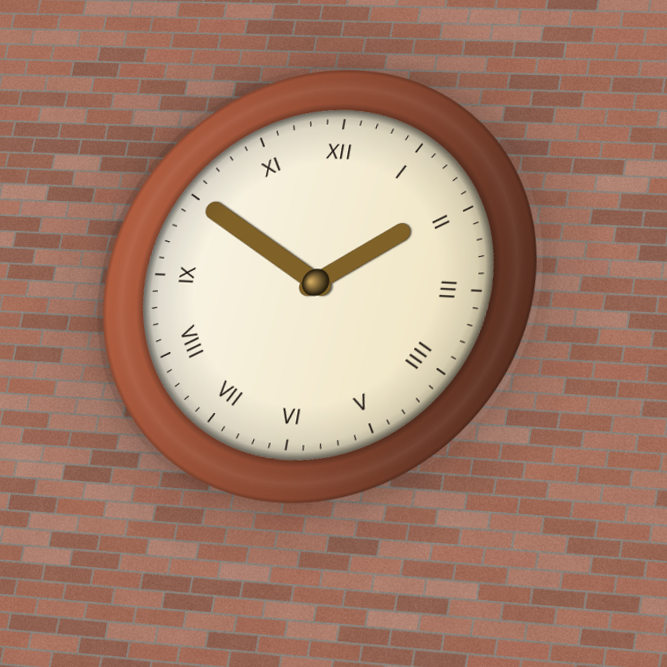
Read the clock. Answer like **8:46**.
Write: **1:50**
